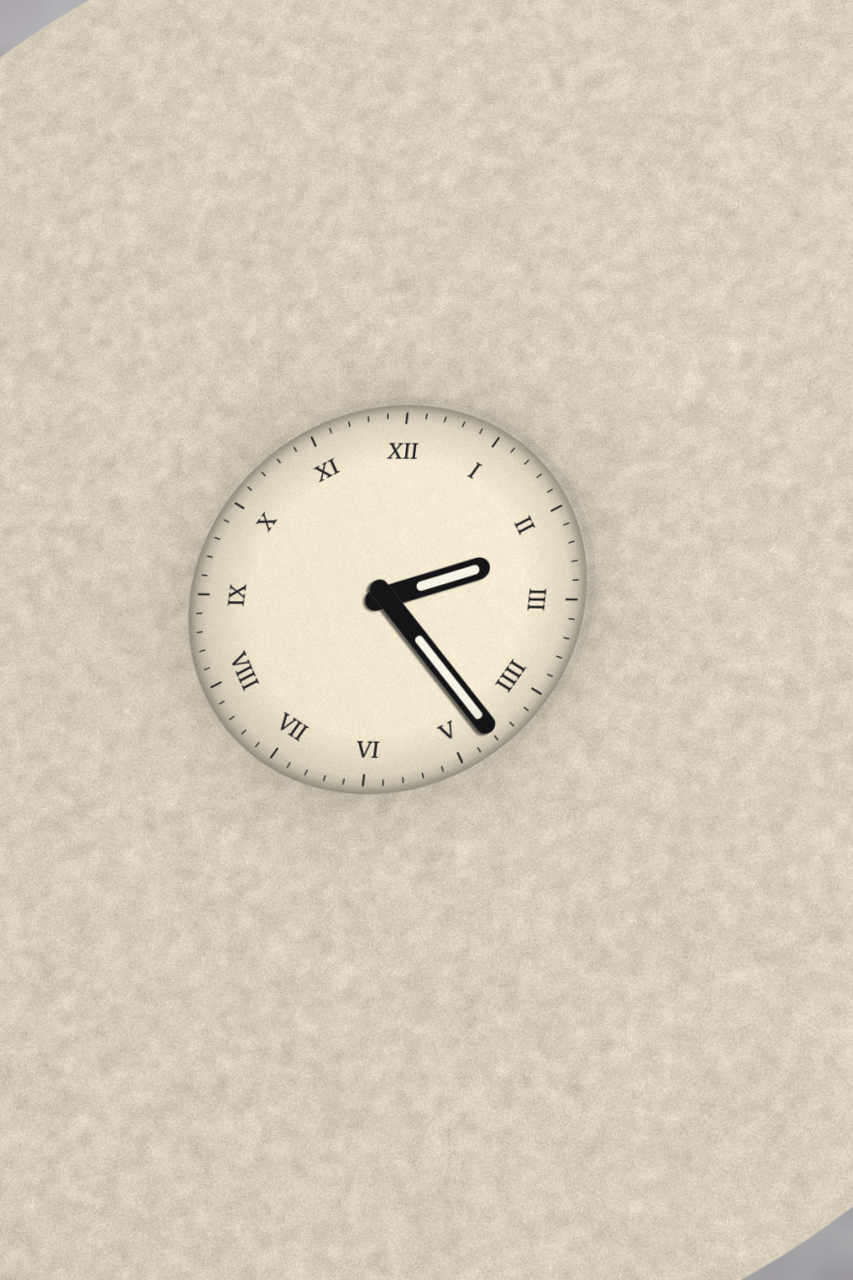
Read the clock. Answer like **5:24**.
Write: **2:23**
